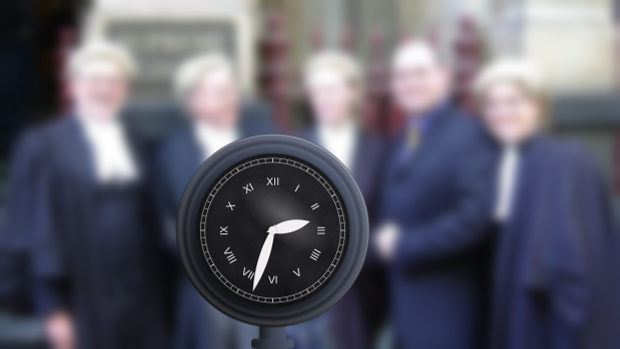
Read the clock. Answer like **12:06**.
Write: **2:33**
